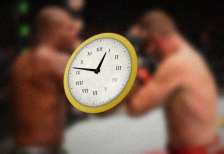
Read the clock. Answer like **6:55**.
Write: **12:47**
